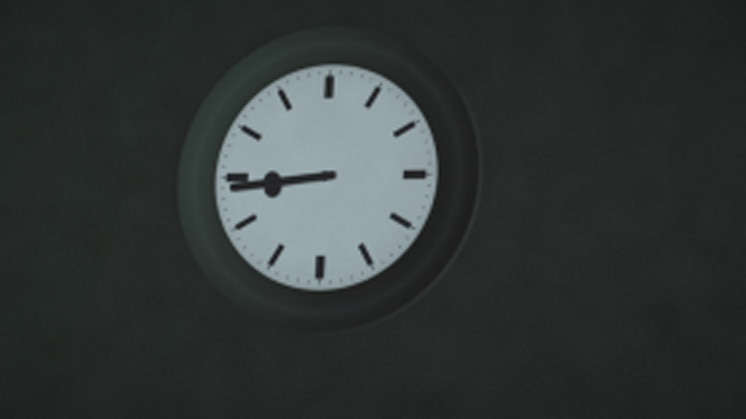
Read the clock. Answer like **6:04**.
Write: **8:44**
